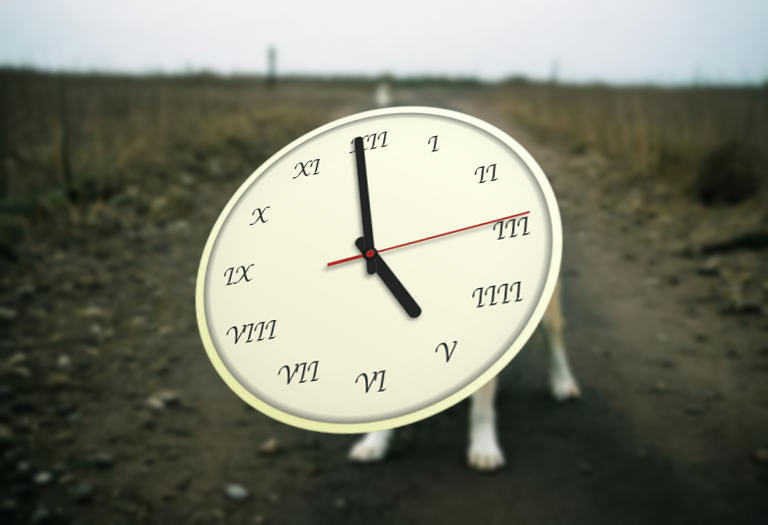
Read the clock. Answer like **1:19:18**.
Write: **4:59:14**
